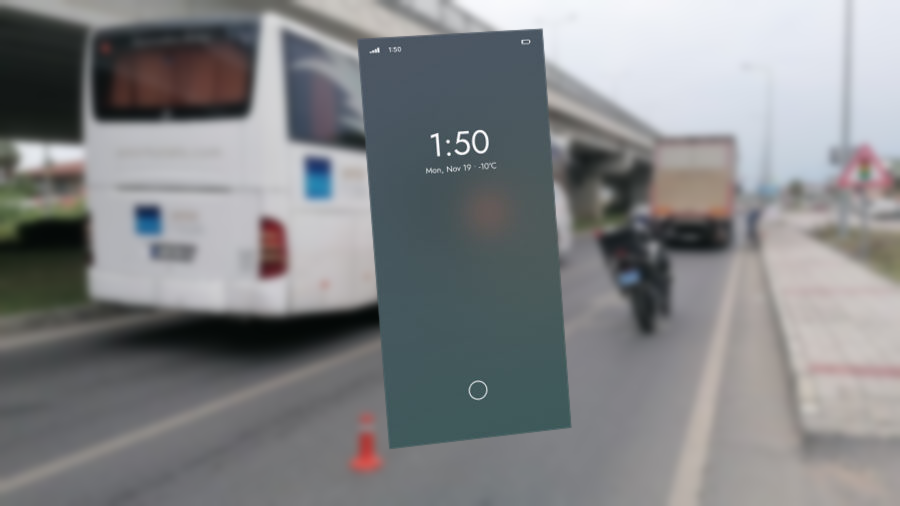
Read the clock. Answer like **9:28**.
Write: **1:50**
